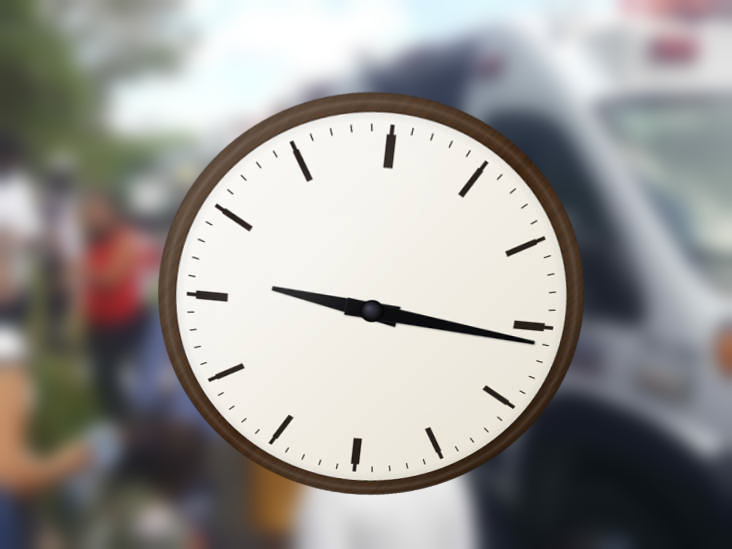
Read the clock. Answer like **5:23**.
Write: **9:16**
